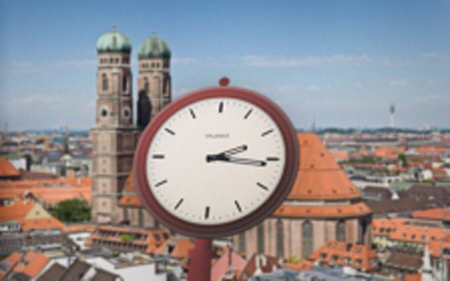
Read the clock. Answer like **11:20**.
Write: **2:16**
